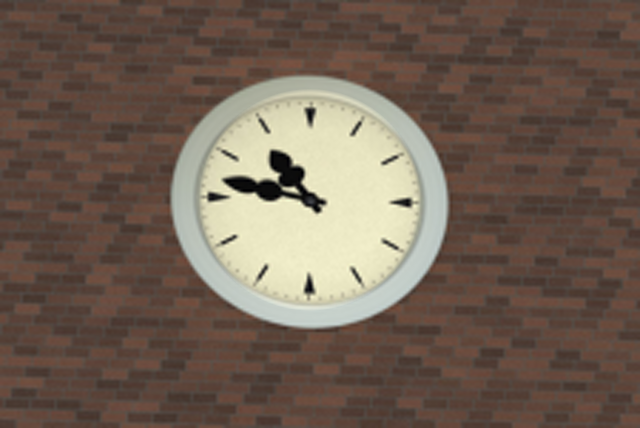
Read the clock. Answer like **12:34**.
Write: **10:47**
